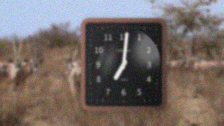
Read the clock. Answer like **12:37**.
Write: **7:01**
